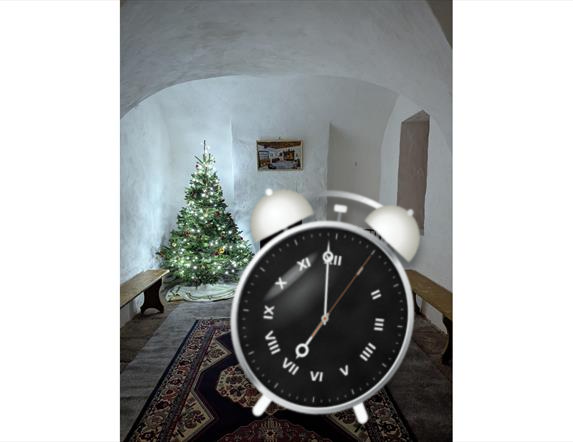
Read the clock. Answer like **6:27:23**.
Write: **6:59:05**
